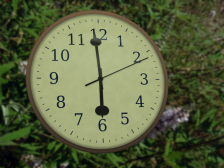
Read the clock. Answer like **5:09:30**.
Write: **5:59:11**
